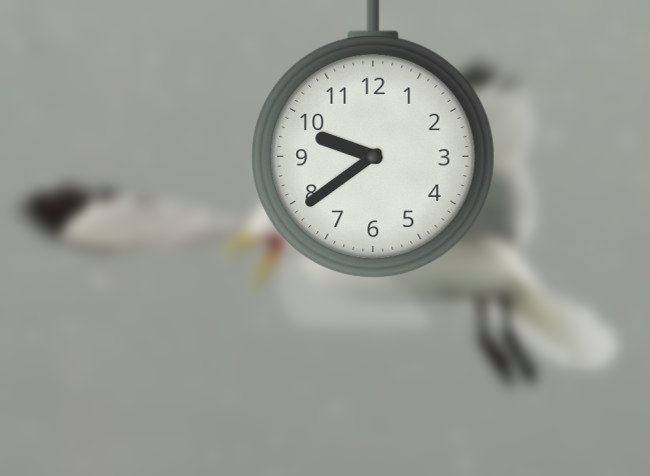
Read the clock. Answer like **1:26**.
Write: **9:39**
